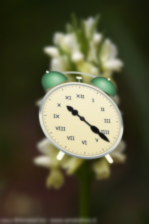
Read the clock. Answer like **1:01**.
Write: **10:22**
